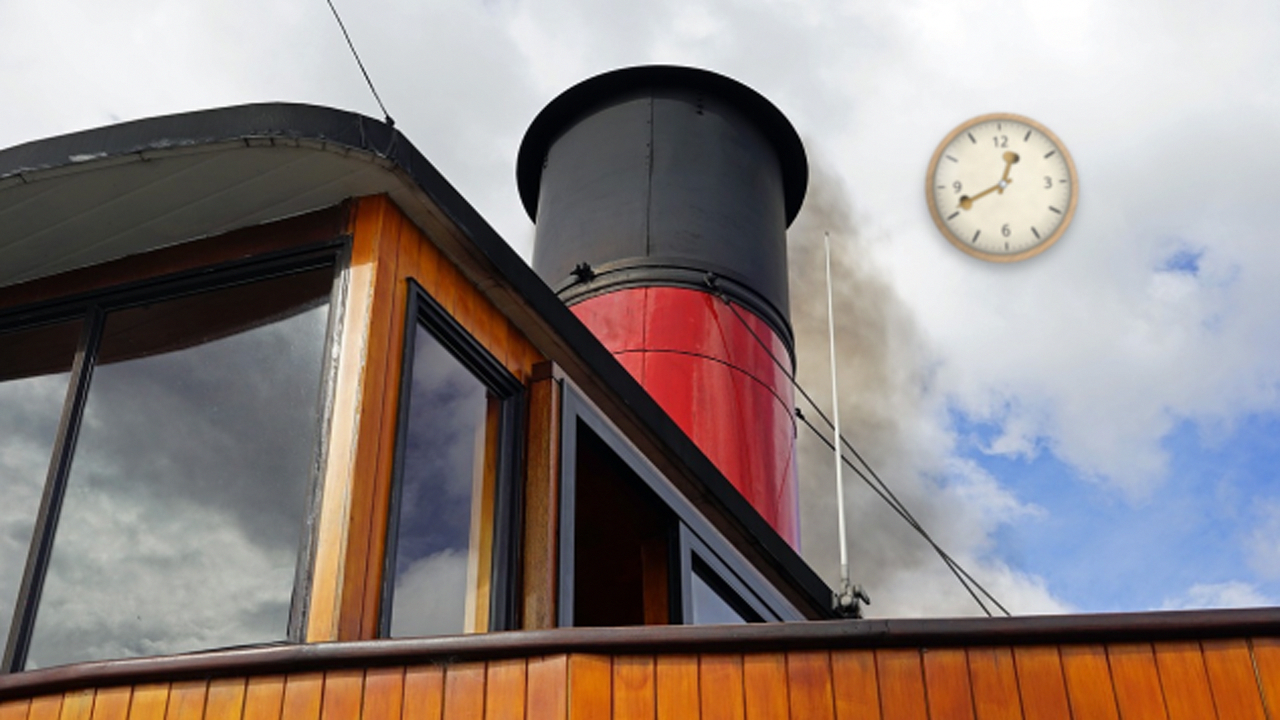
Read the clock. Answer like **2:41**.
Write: **12:41**
